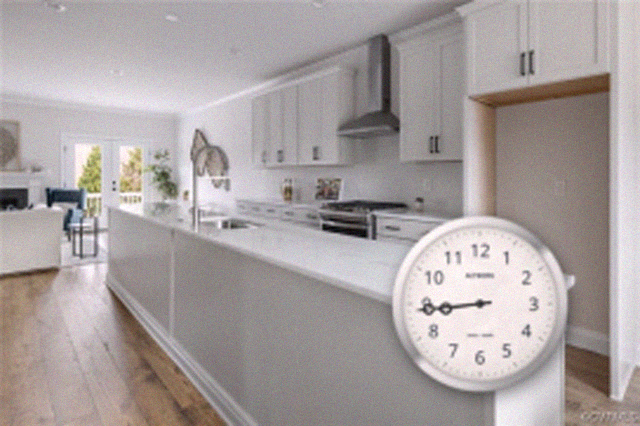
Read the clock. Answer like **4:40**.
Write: **8:44**
